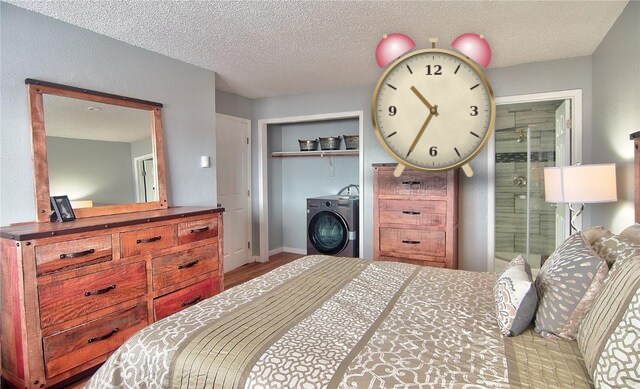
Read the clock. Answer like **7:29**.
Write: **10:35**
